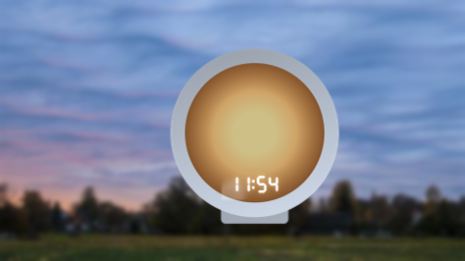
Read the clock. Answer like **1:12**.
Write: **11:54**
